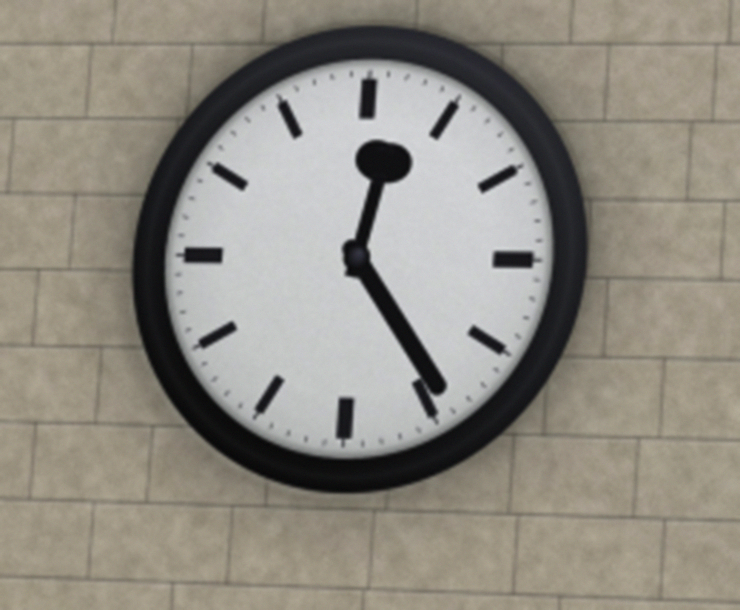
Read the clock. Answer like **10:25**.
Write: **12:24**
